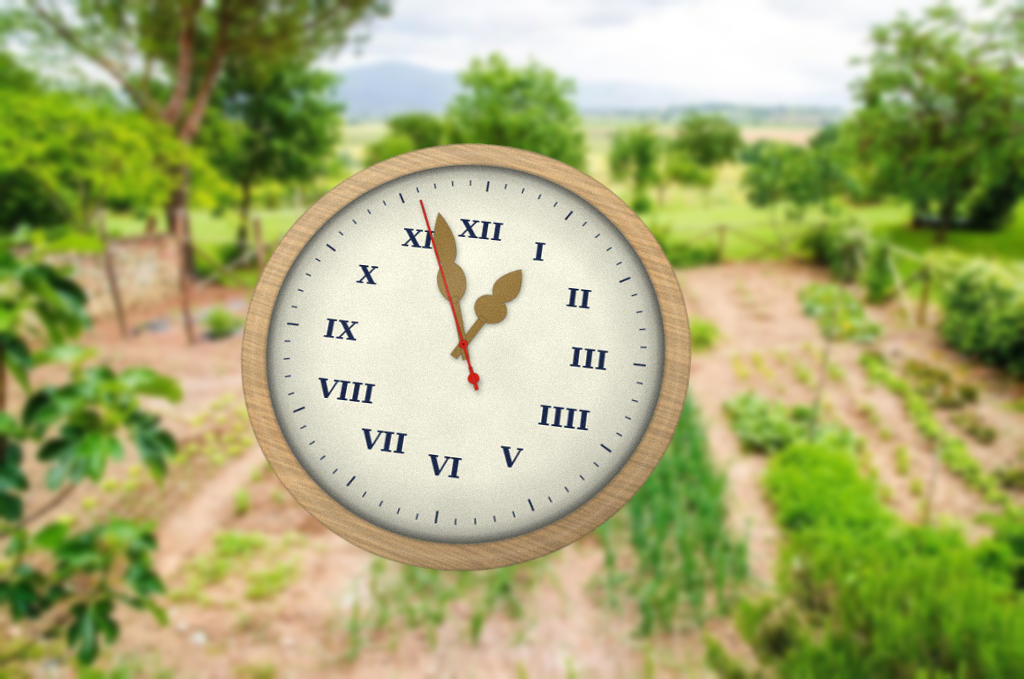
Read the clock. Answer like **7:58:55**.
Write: **12:56:56**
